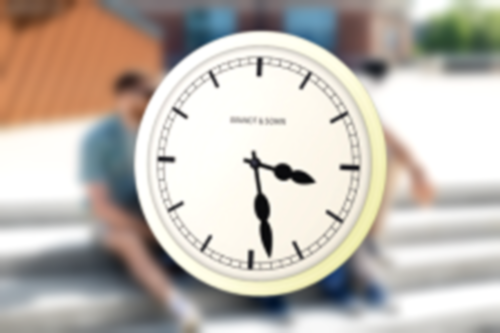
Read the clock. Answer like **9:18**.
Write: **3:28**
